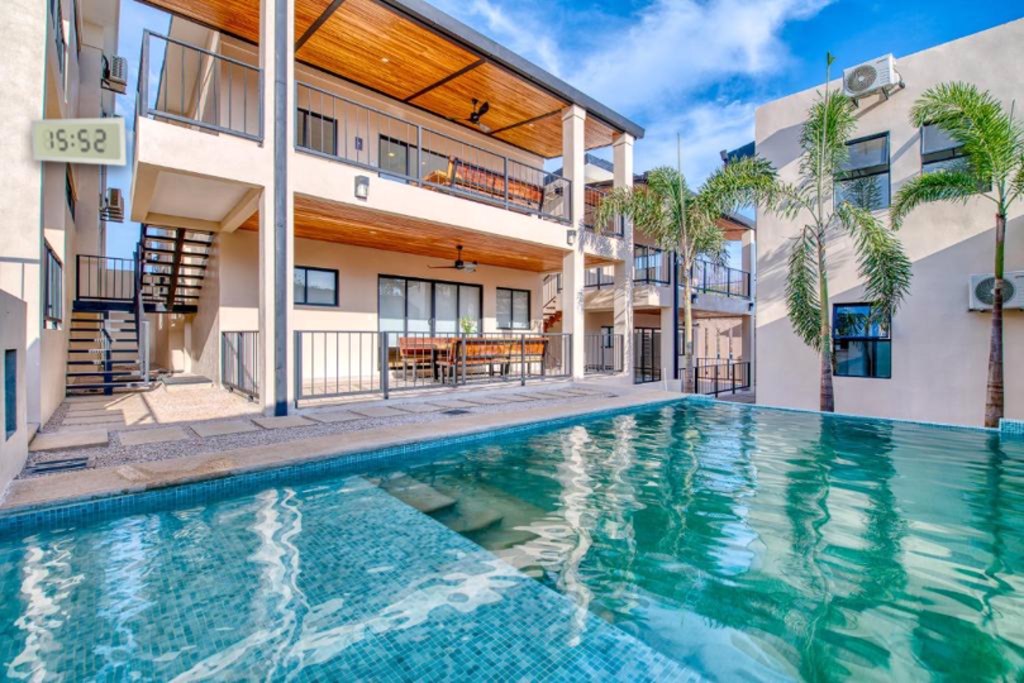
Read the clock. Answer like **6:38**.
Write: **15:52**
